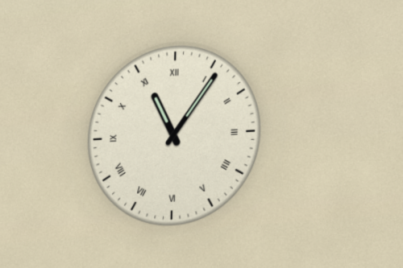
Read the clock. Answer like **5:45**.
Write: **11:06**
